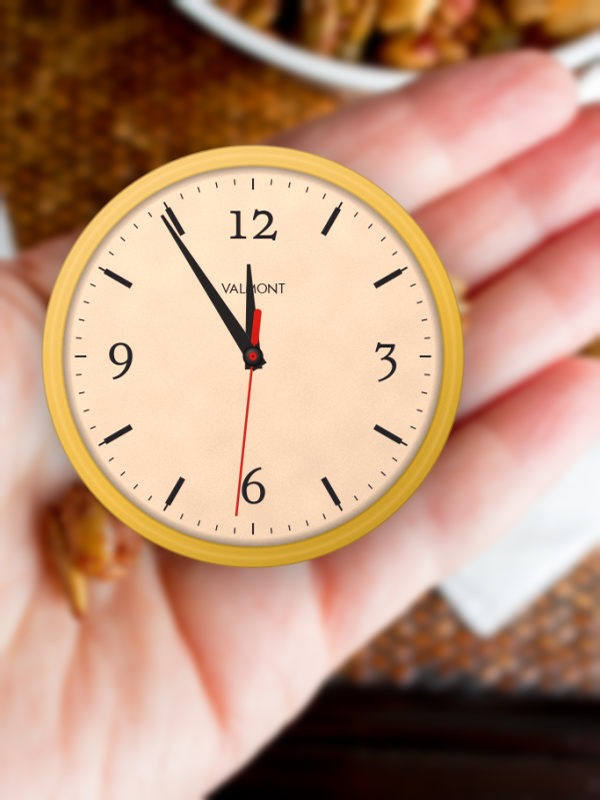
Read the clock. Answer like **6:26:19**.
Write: **11:54:31**
